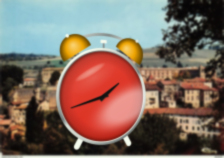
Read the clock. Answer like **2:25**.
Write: **1:42**
